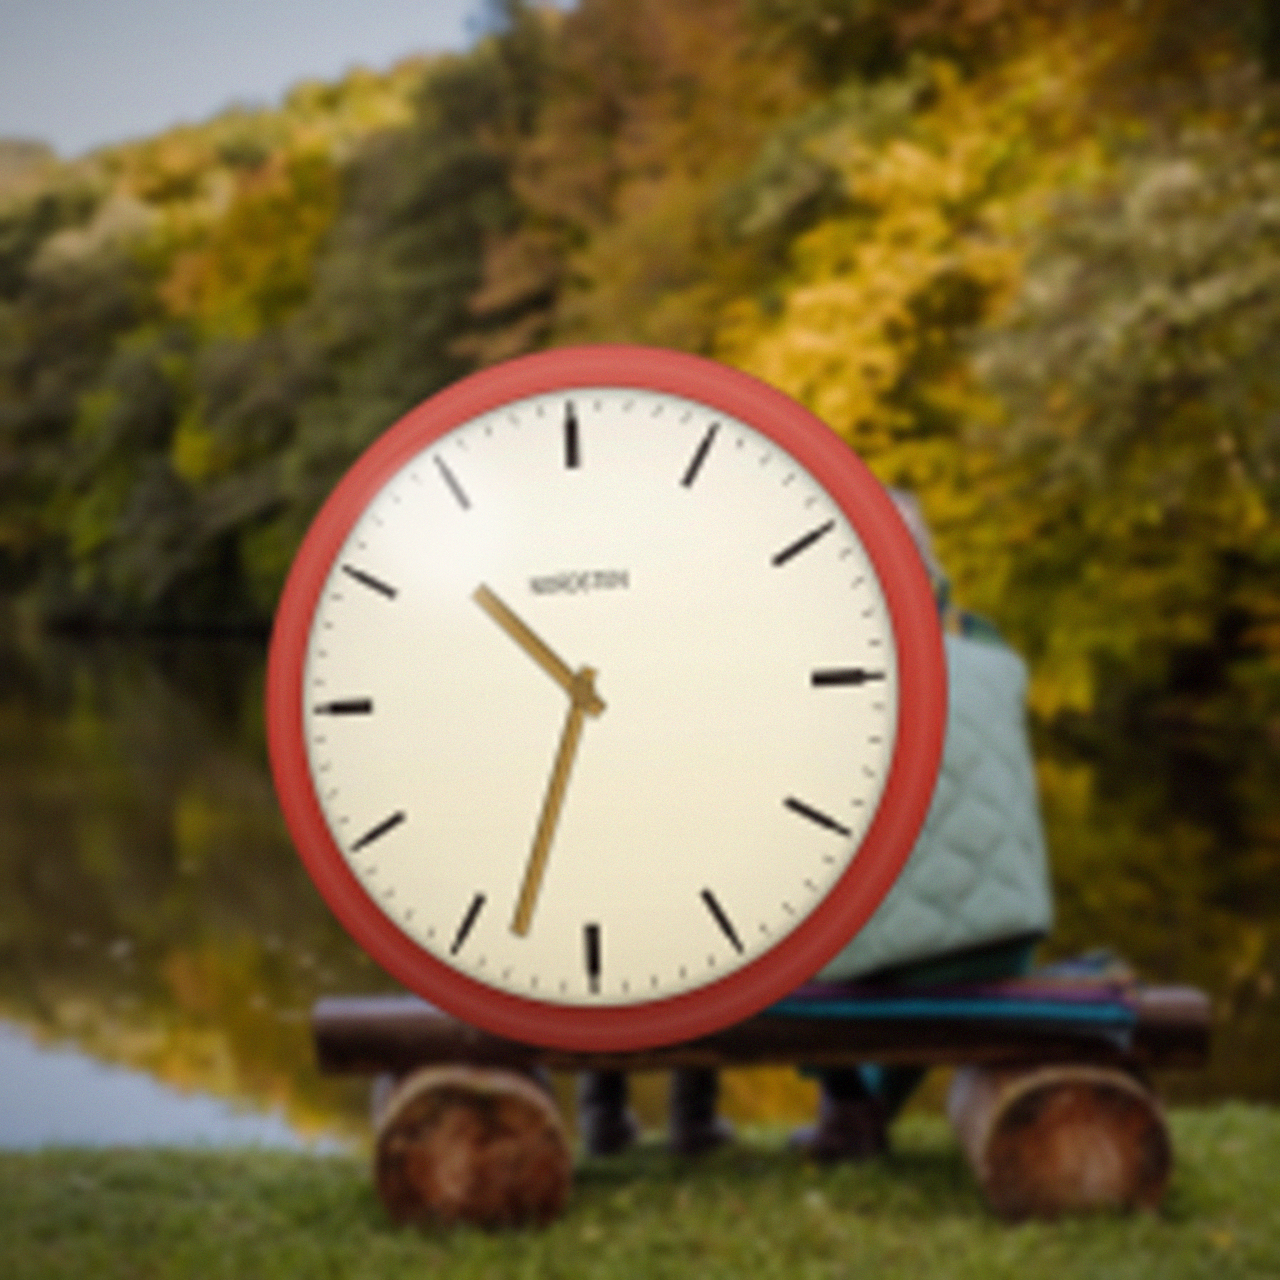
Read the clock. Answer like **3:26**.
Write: **10:33**
